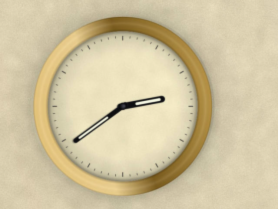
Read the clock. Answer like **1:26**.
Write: **2:39**
